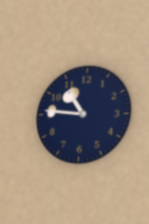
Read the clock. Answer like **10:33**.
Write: **10:46**
